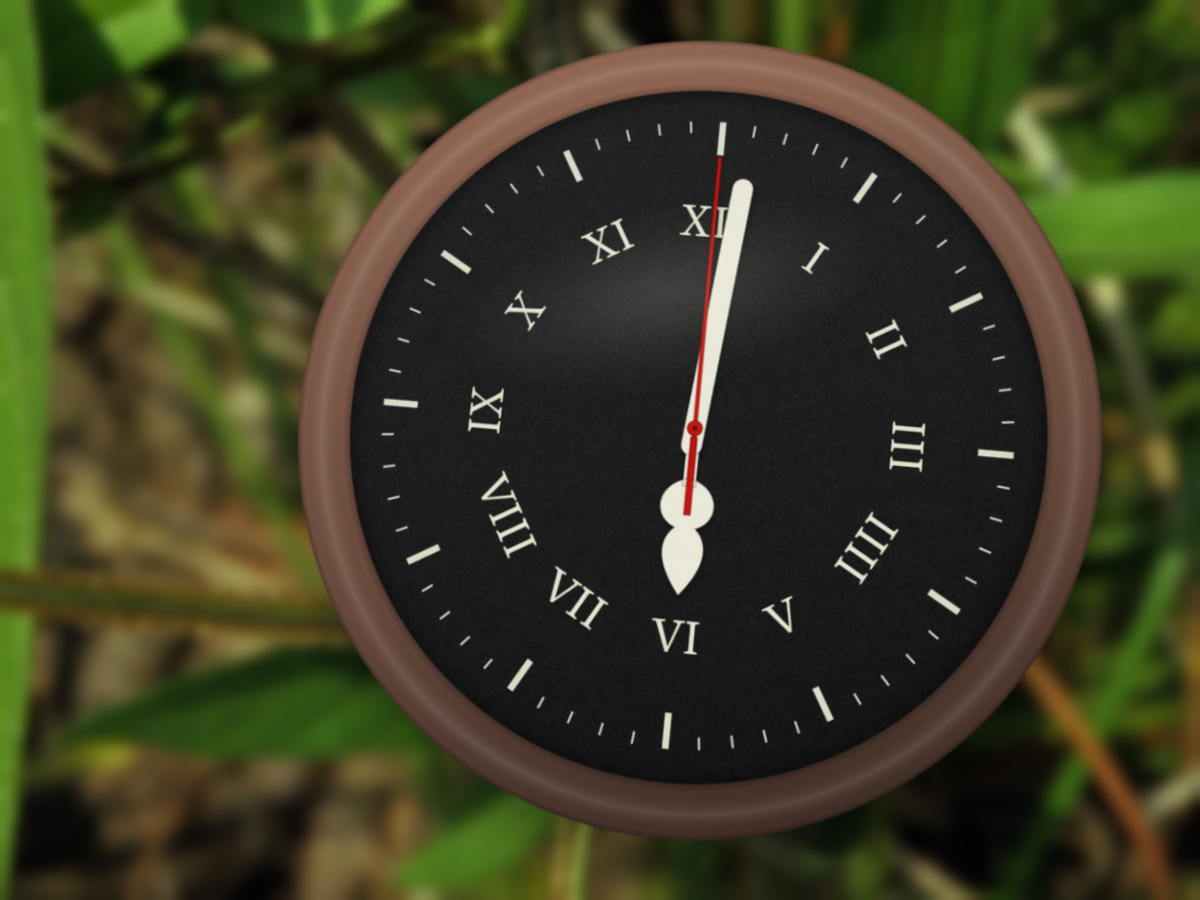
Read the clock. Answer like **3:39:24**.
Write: **6:01:00**
